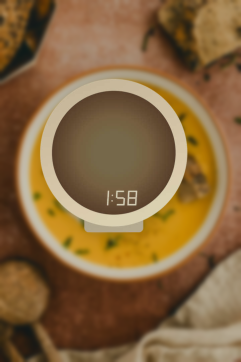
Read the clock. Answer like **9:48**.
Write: **1:58**
